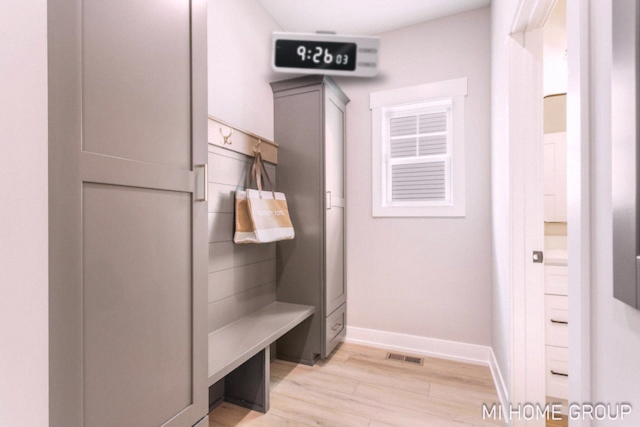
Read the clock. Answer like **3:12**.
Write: **9:26**
